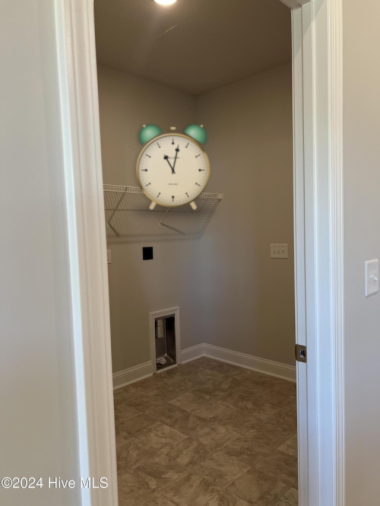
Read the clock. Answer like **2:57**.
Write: **11:02**
